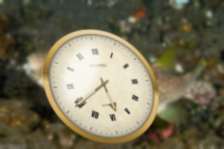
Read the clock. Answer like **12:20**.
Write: **5:40**
